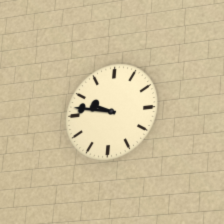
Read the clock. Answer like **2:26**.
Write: **9:47**
